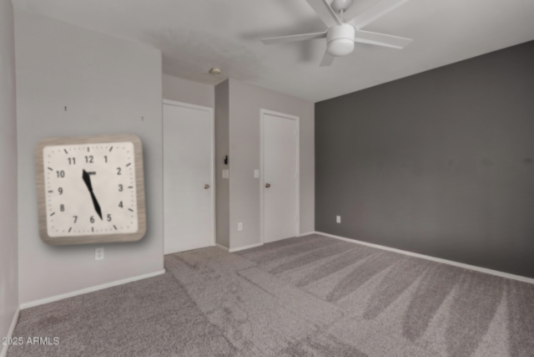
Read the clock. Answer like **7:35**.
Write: **11:27**
